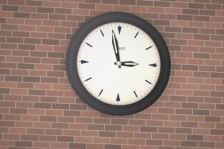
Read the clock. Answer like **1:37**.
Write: **2:58**
